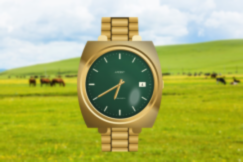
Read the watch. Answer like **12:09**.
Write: **6:40**
